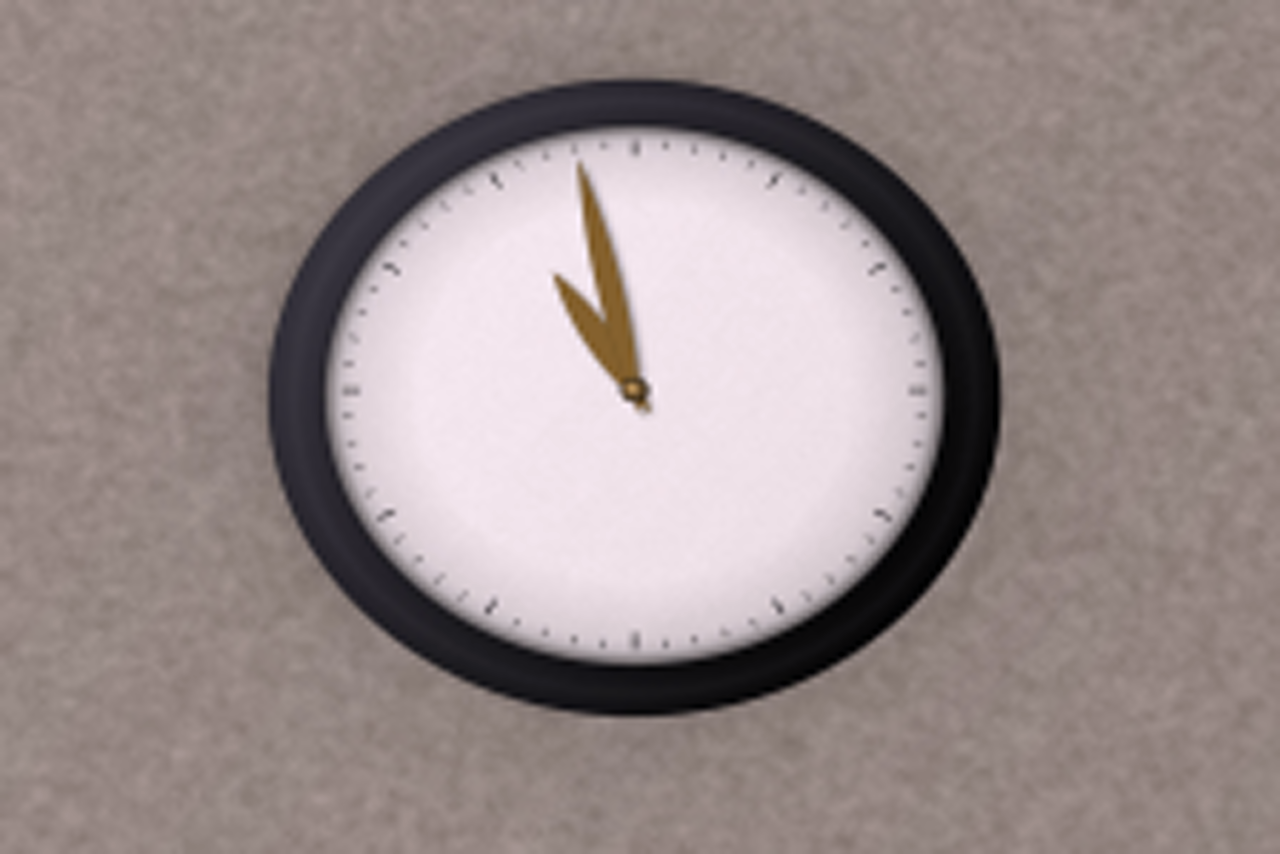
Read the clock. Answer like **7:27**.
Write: **10:58**
